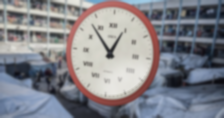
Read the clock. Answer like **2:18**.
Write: **12:53**
